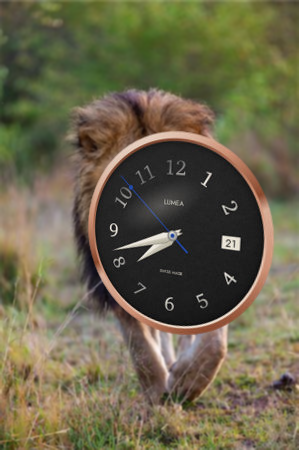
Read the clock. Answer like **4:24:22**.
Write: **7:41:52**
